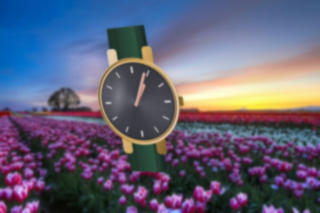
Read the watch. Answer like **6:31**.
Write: **1:04**
